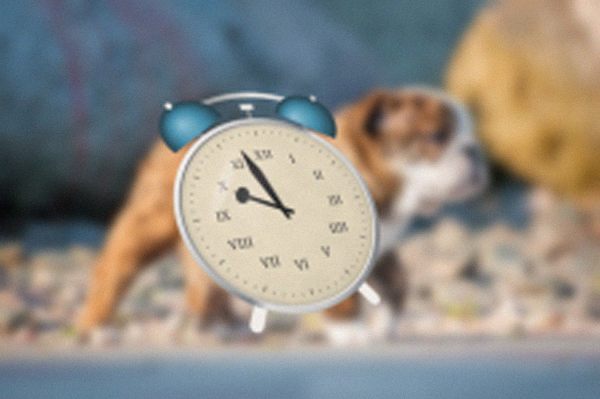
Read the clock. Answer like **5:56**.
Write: **9:57**
